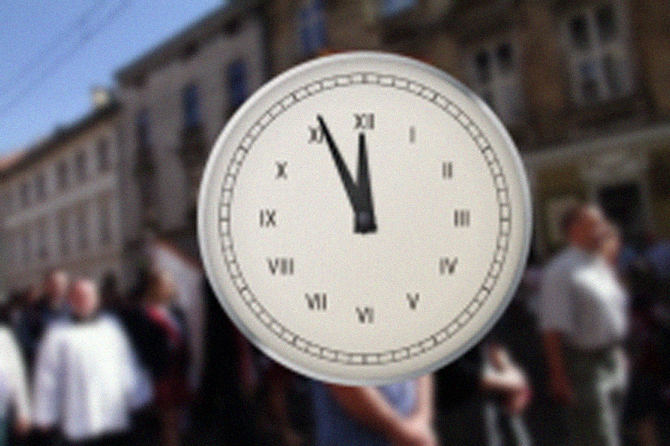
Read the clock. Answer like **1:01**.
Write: **11:56**
